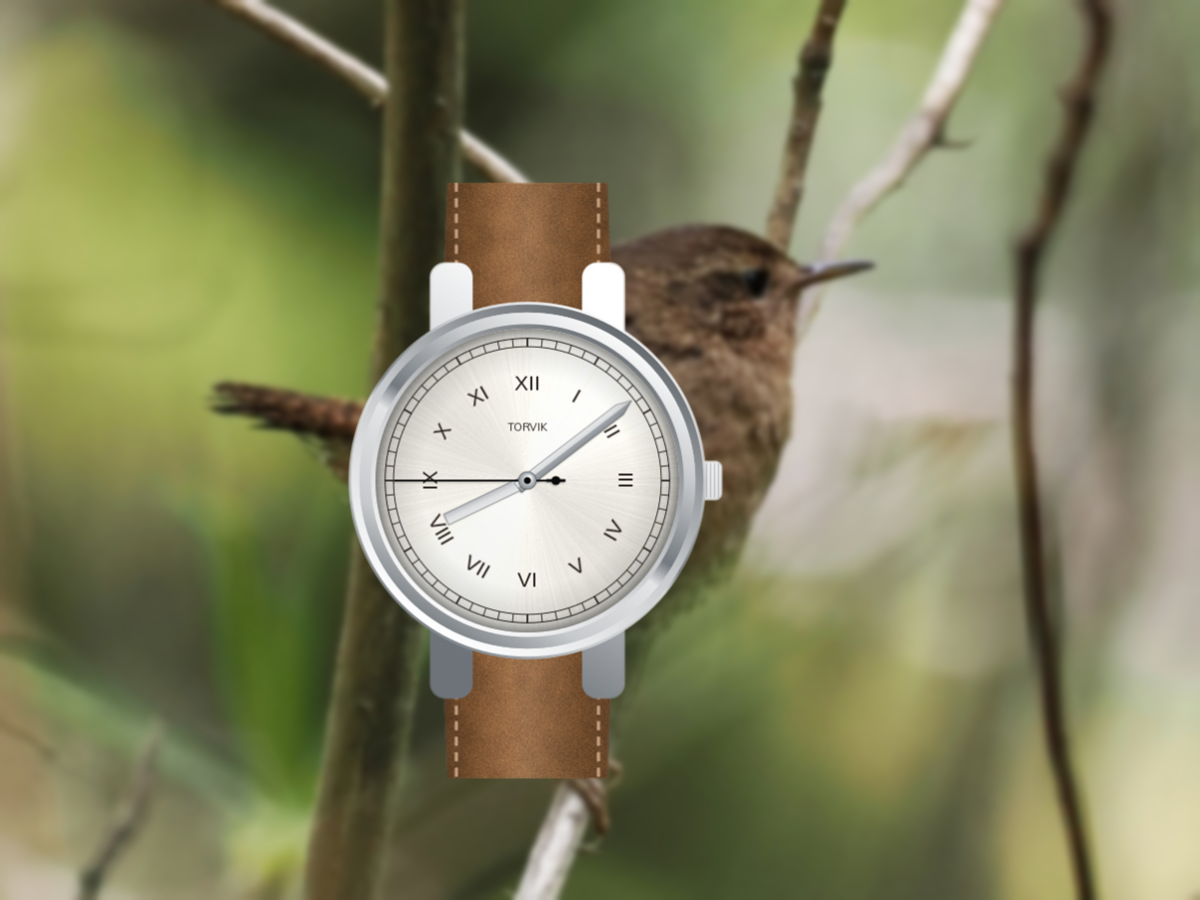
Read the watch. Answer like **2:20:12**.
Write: **8:08:45**
